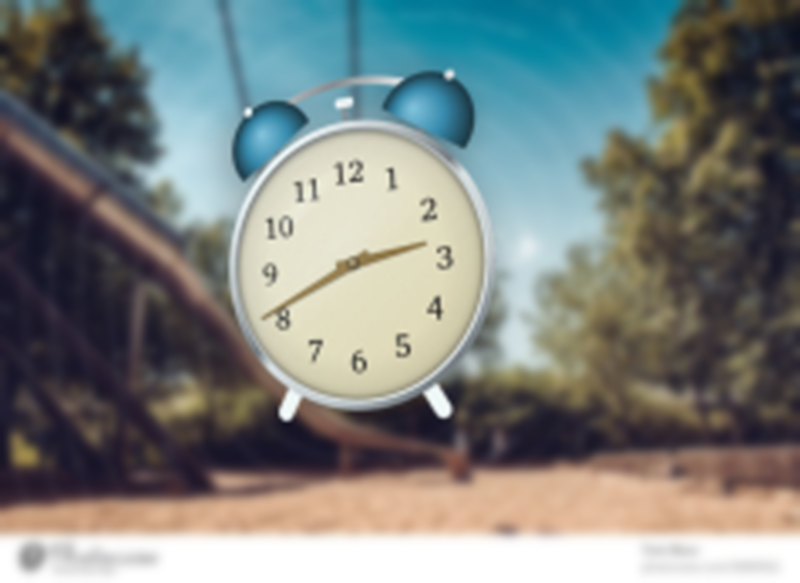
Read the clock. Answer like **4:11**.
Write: **2:41**
